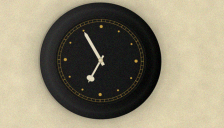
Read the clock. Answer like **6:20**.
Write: **6:55**
